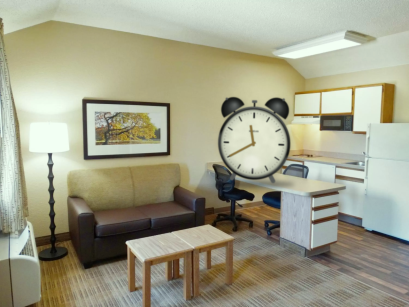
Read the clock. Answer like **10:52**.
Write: **11:40**
